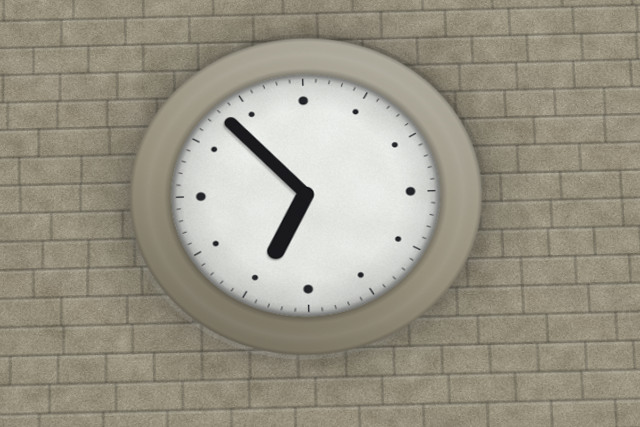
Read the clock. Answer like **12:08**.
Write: **6:53**
